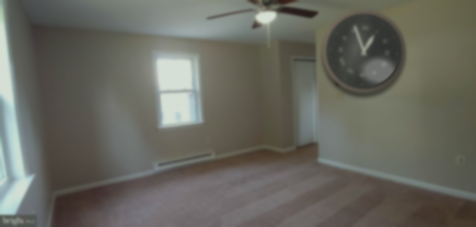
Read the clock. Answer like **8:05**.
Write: **12:56**
